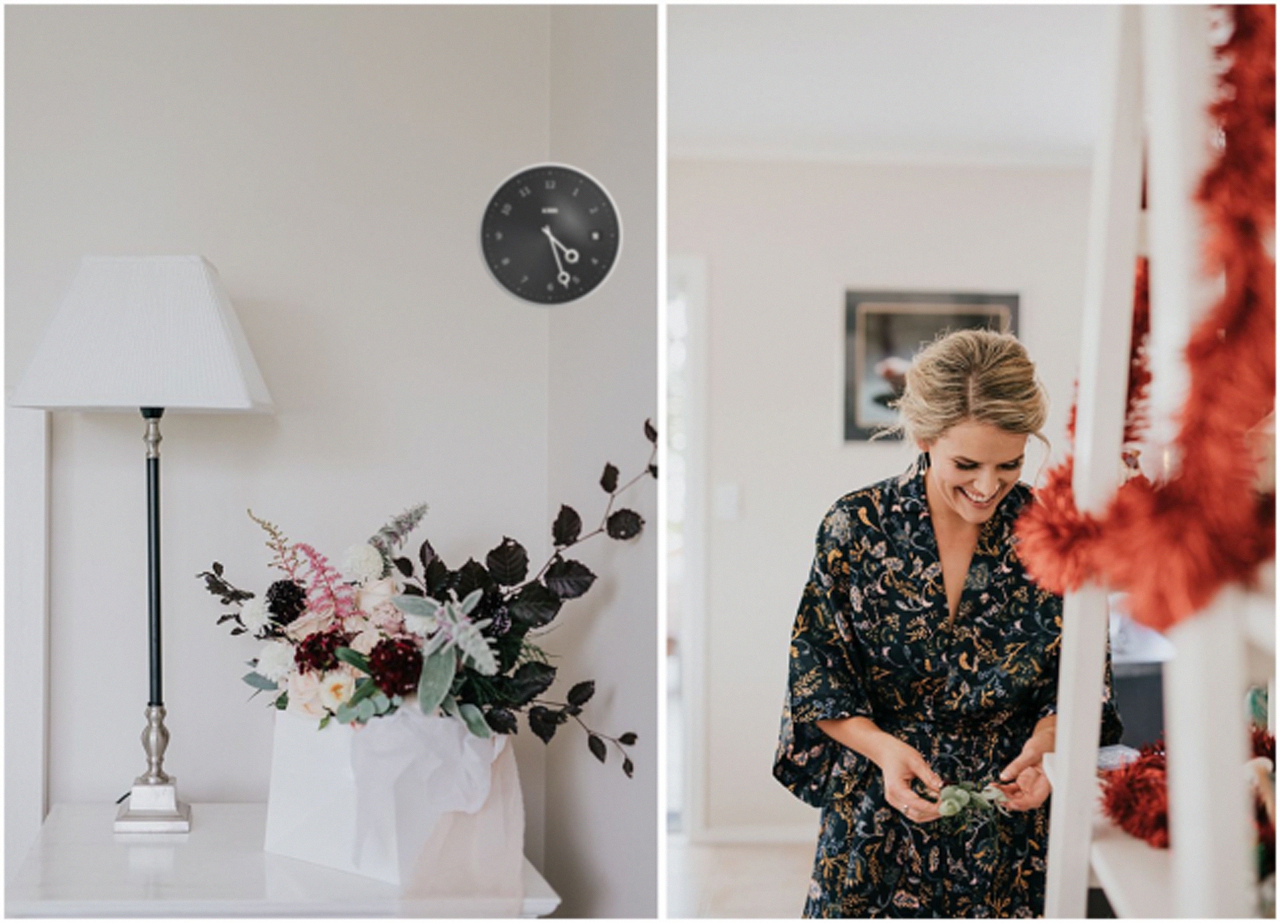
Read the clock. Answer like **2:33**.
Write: **4:27**
